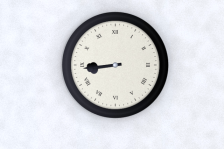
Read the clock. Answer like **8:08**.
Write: **8:44**
